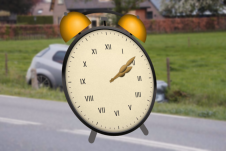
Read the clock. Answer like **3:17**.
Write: **2:09**
